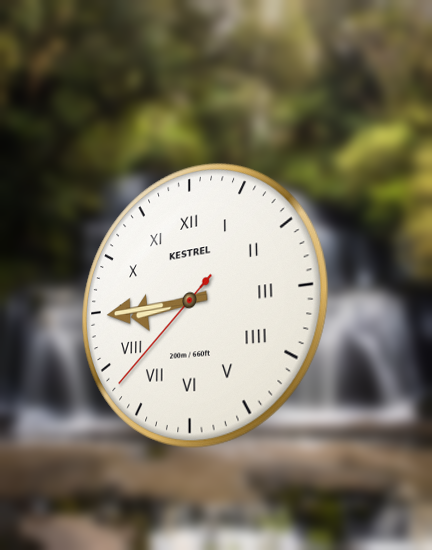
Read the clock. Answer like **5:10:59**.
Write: **8:44:38**
